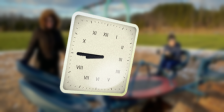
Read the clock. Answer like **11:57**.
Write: **8:45**
